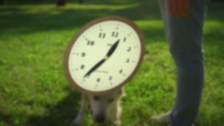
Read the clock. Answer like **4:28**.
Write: **12:36**
